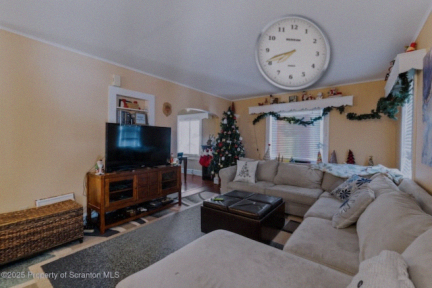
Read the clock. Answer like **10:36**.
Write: **7:41**
